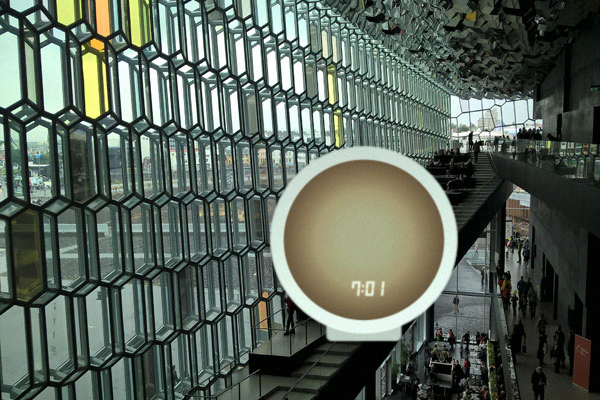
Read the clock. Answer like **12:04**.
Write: **7:01**
